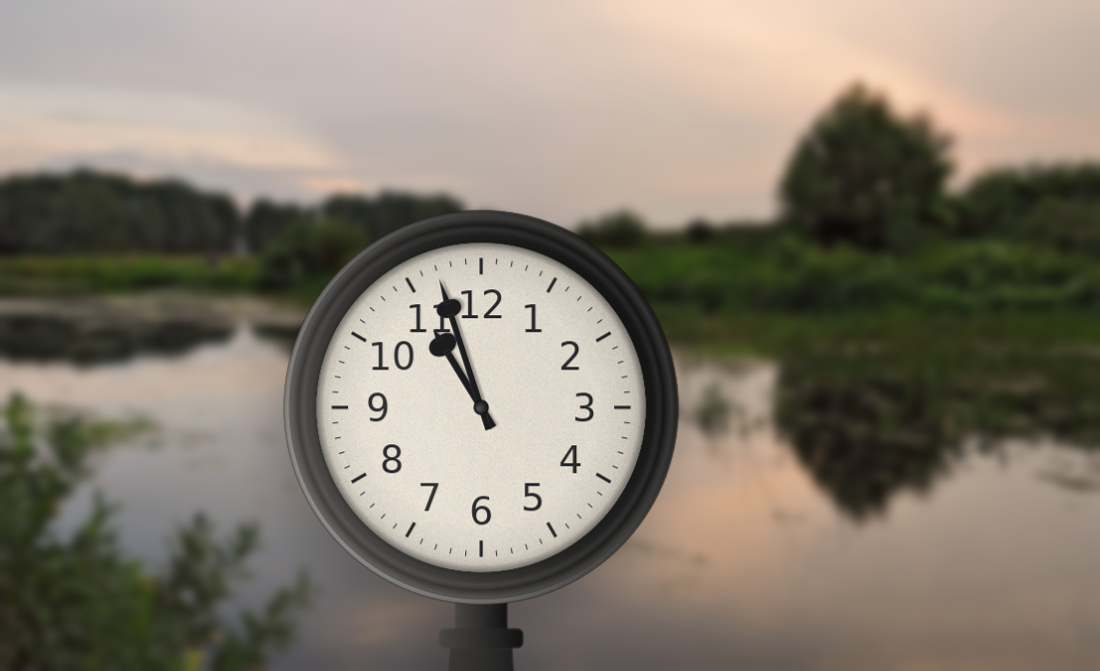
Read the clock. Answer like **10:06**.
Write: **10:57**
